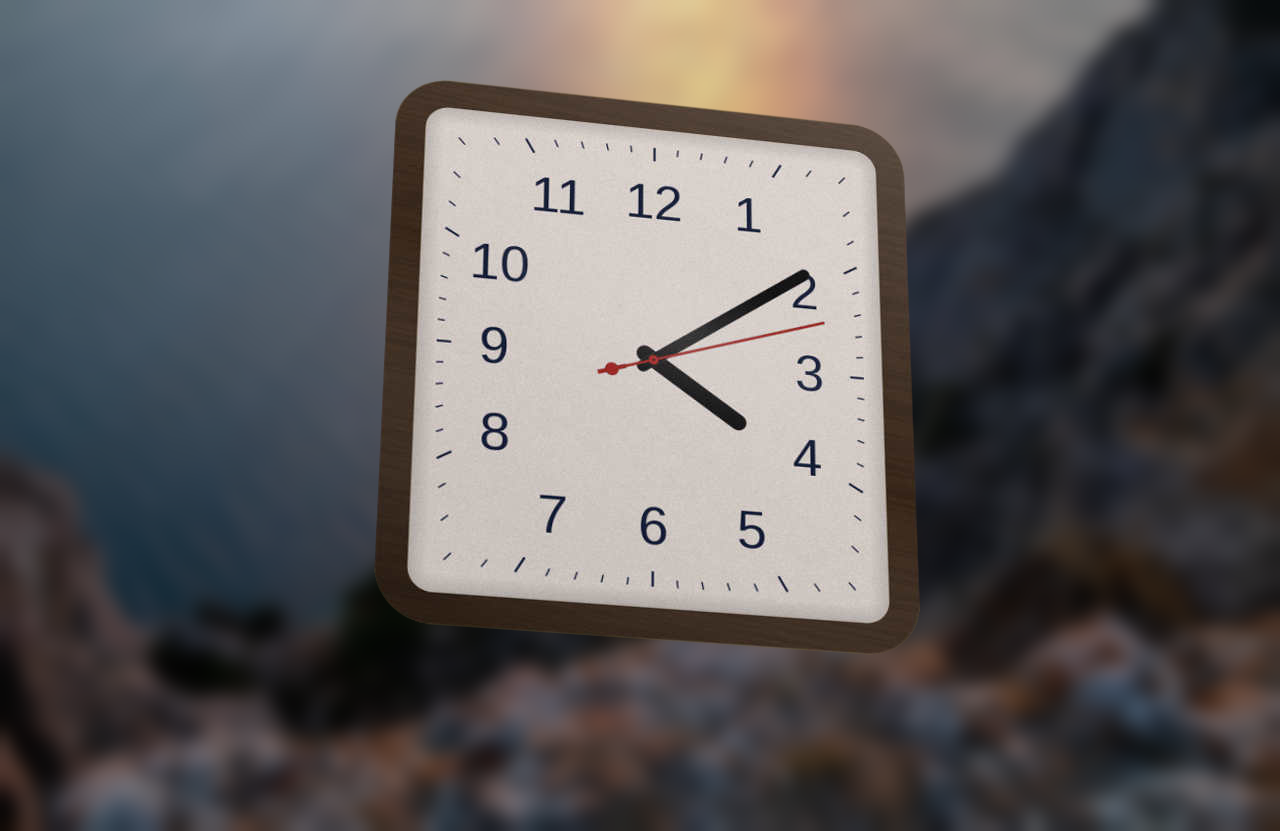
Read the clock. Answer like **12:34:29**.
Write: **4:09:12**
